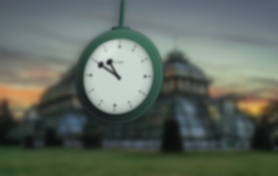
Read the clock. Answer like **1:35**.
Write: **10:50**
